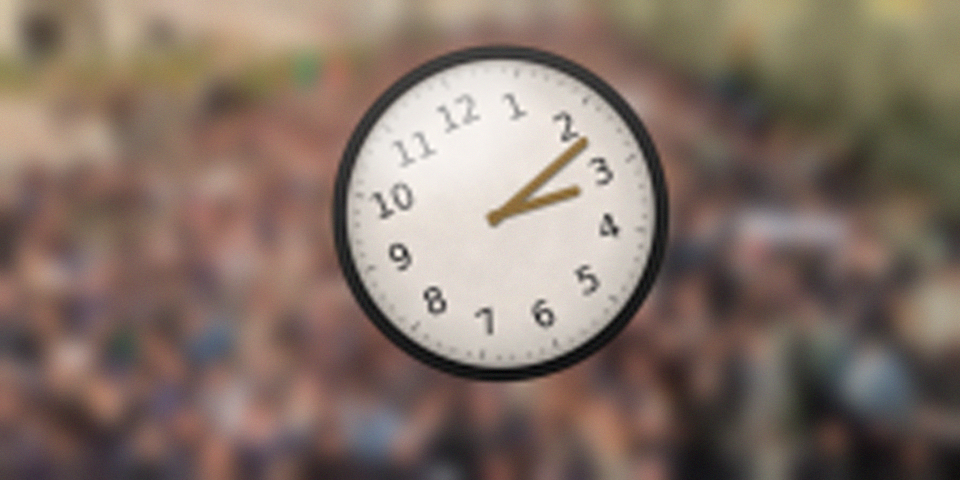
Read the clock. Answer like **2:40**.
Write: **3:12**
